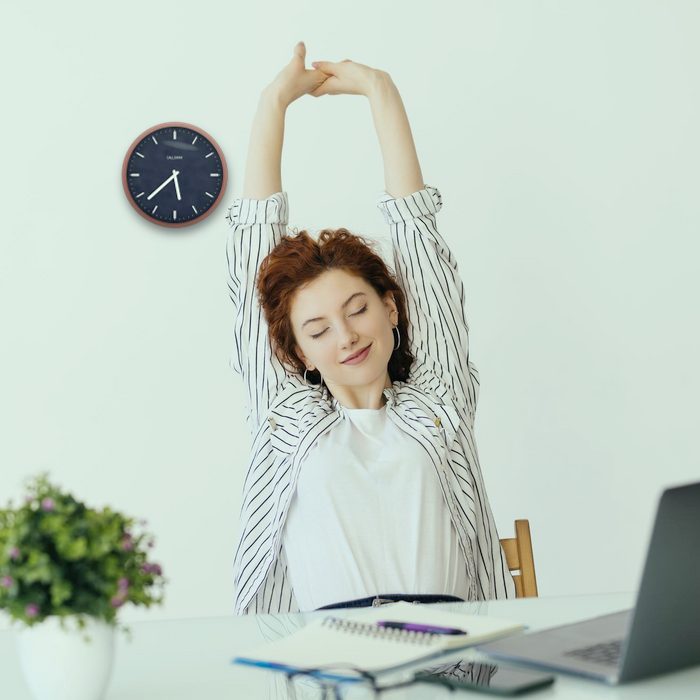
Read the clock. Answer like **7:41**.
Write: **5:38**
